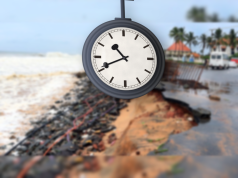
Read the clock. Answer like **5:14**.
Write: **10:41**
